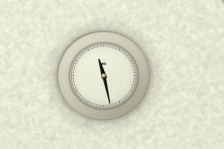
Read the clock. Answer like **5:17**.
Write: **11:28**
